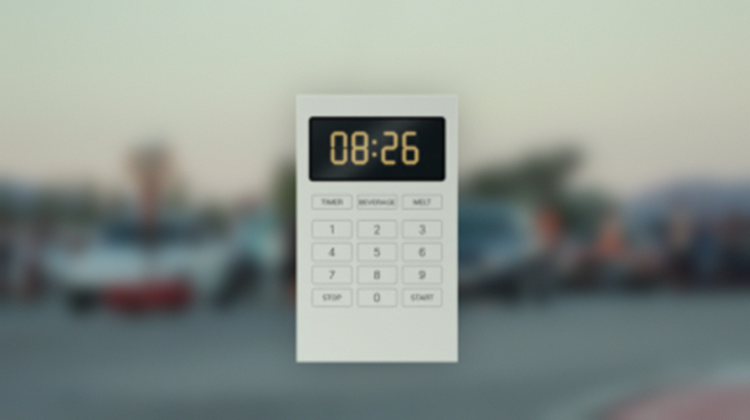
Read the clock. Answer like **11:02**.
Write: **8:26**
